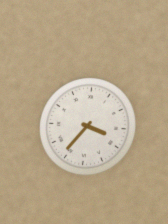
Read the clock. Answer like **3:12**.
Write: **3:36**
